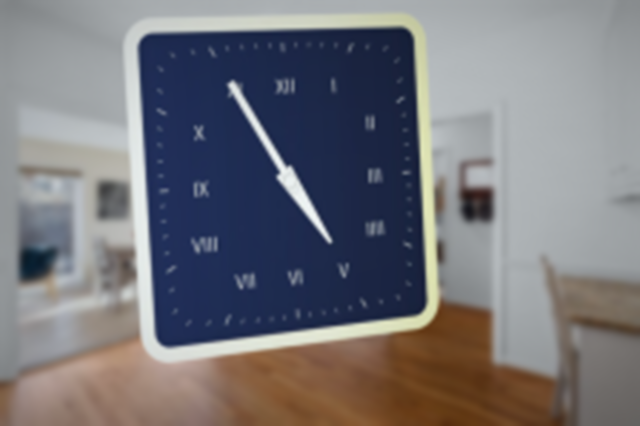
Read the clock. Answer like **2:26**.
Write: **4:55**
